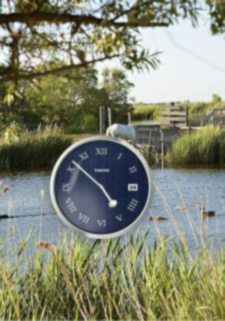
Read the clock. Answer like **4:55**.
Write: **4:52**
